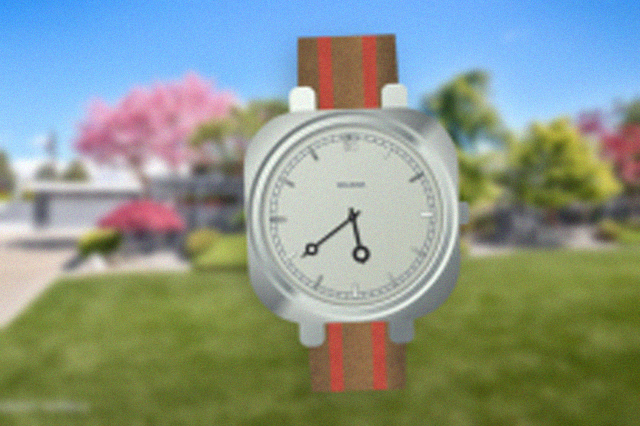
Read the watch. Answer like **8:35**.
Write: **5:39**
